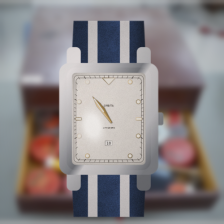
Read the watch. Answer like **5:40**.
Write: **10:54**
